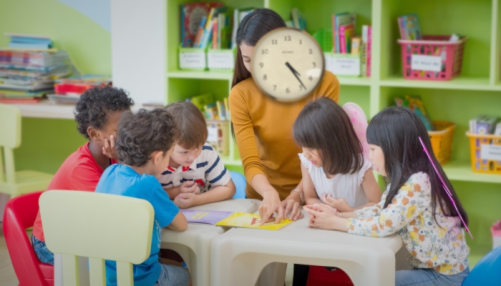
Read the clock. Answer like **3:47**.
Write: **4:24**
